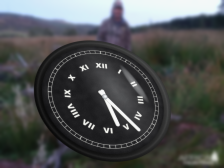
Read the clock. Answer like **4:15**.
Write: **5:23**
